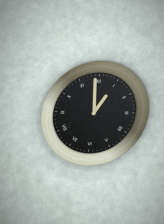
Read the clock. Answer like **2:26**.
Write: **12:59**
